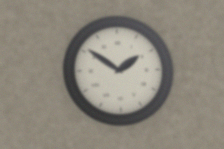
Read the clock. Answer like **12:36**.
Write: **1:51**
